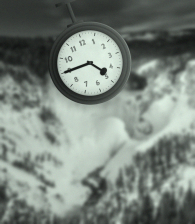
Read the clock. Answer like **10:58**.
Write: **4:45**
